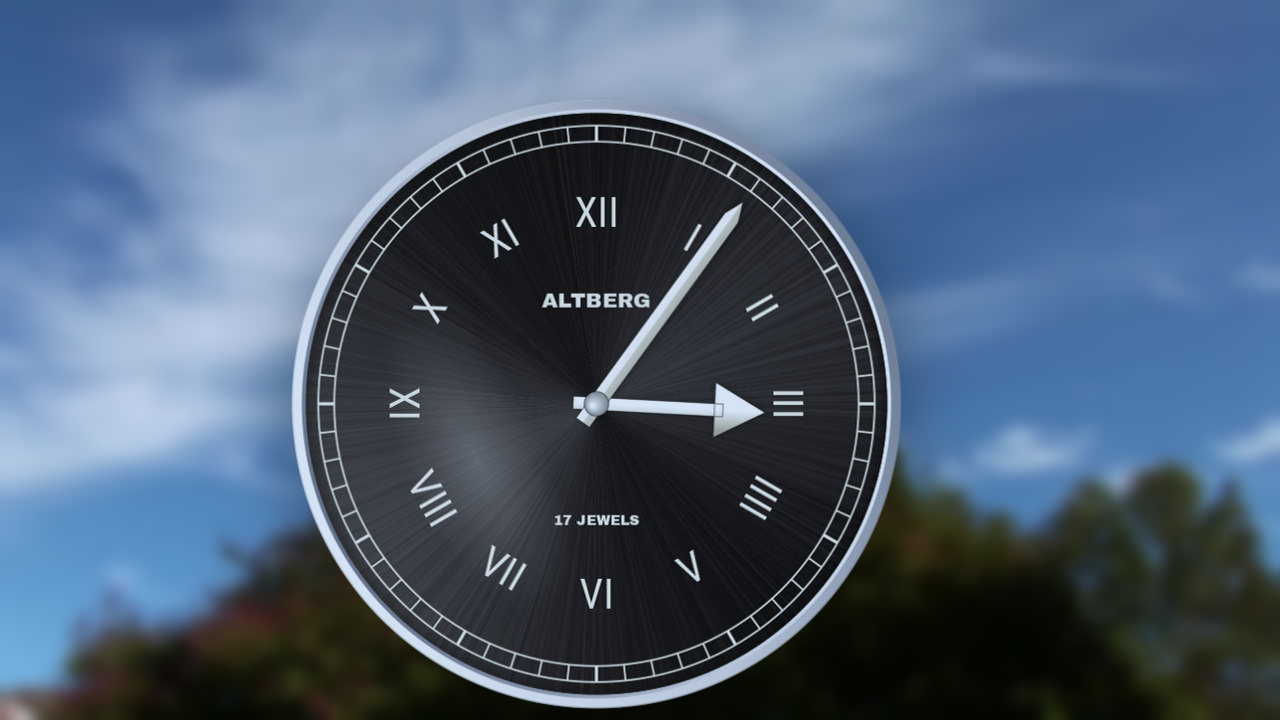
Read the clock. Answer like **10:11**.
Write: **3:06**
